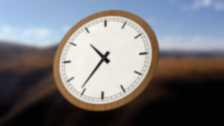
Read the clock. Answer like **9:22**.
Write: **10:36**
